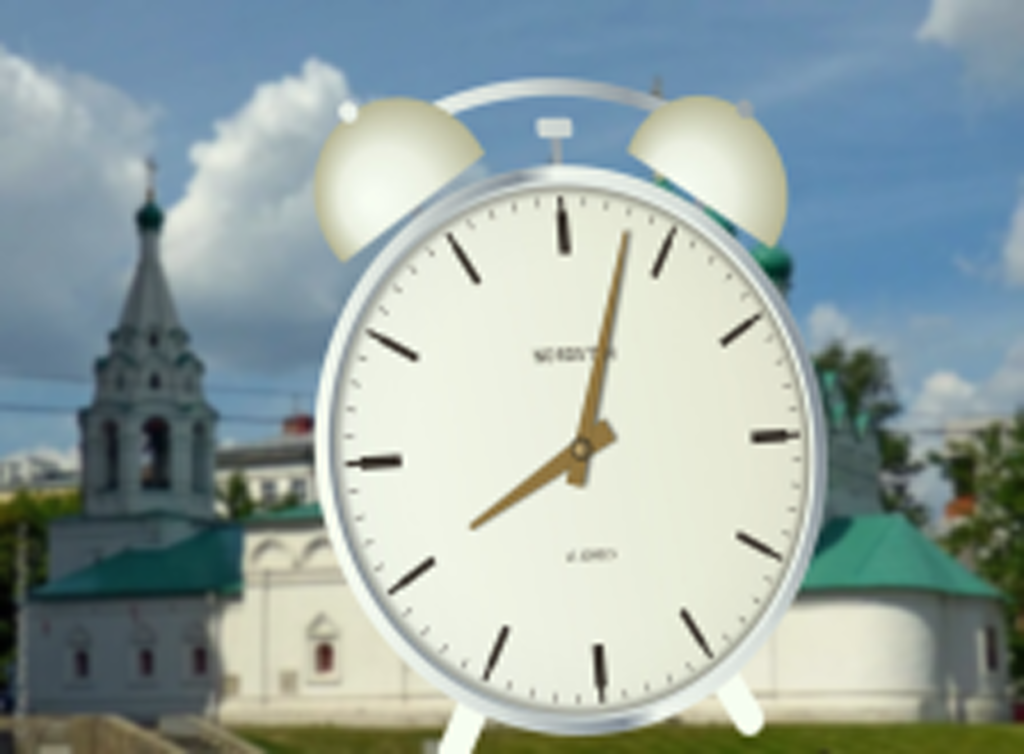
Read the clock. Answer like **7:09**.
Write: **8:03**
